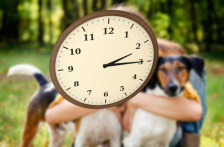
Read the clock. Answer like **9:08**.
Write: **2:15**
